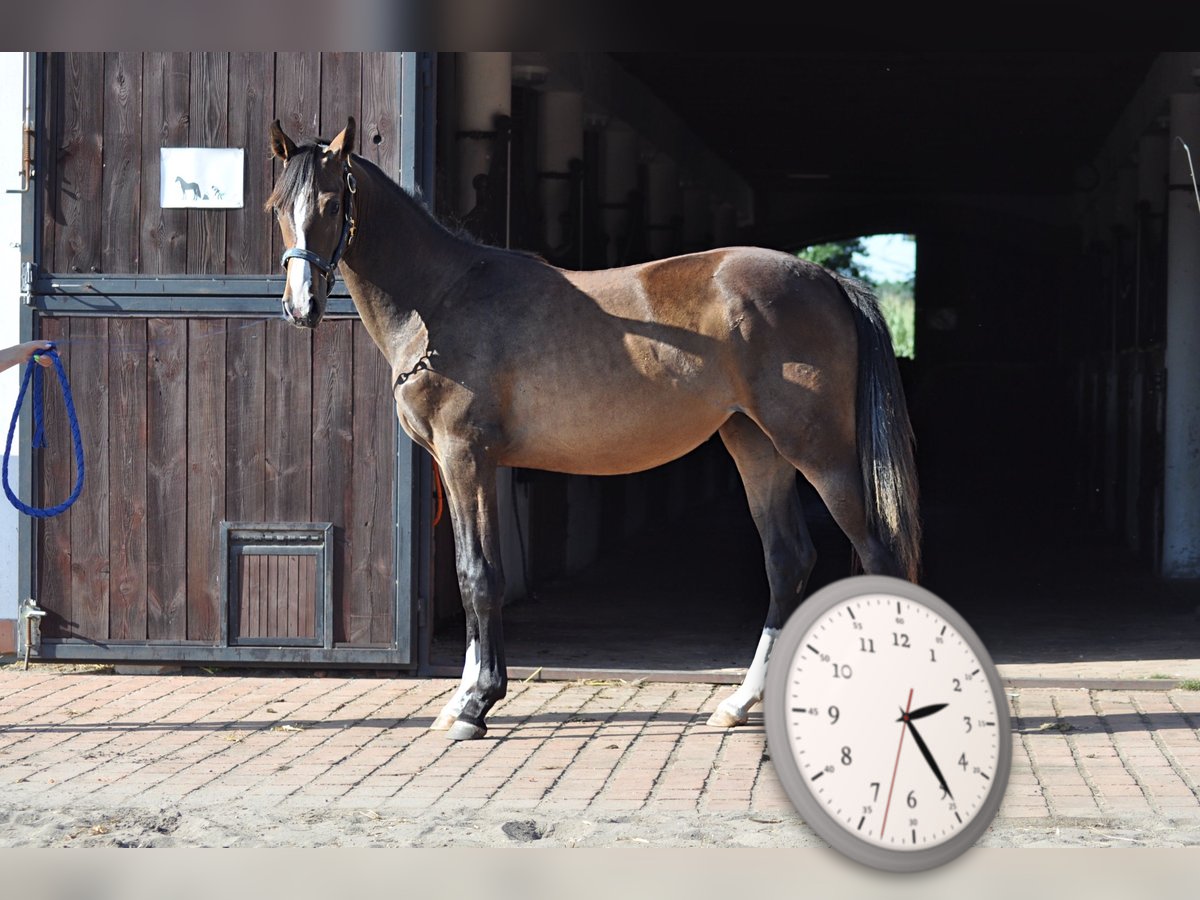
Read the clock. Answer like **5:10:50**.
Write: **2:24:33**
